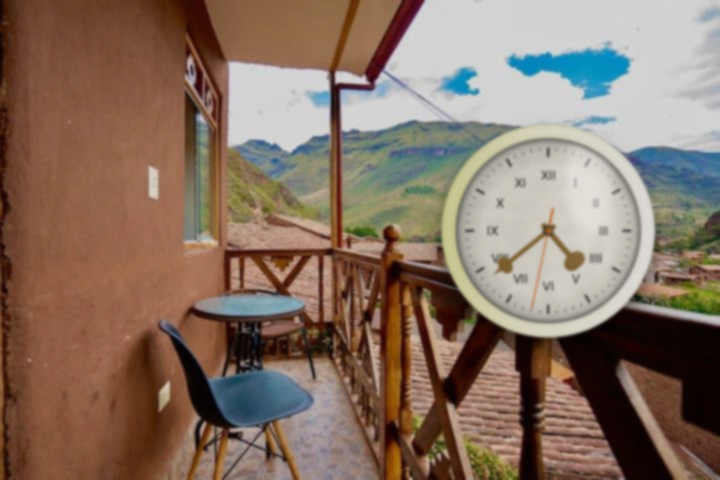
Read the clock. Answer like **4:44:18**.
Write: **4:38:32**
